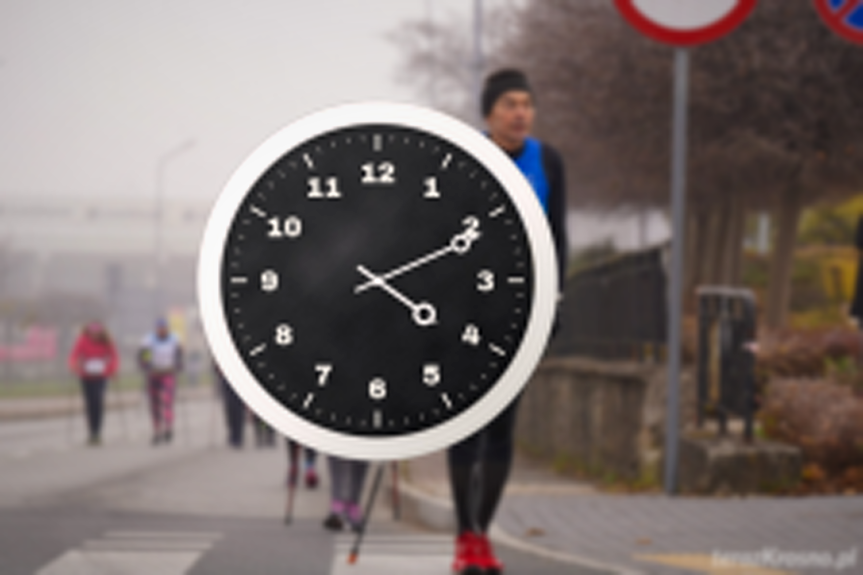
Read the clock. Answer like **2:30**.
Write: **4:11**
